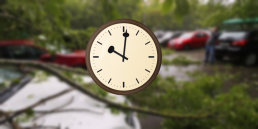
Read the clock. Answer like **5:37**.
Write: **10:01**
